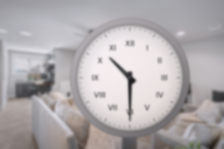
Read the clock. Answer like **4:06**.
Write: **10:30**
